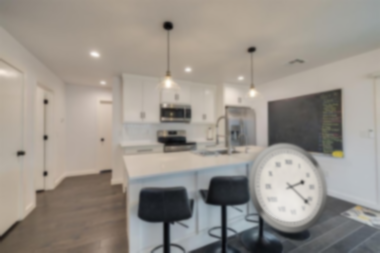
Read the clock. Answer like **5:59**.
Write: **2:22**
